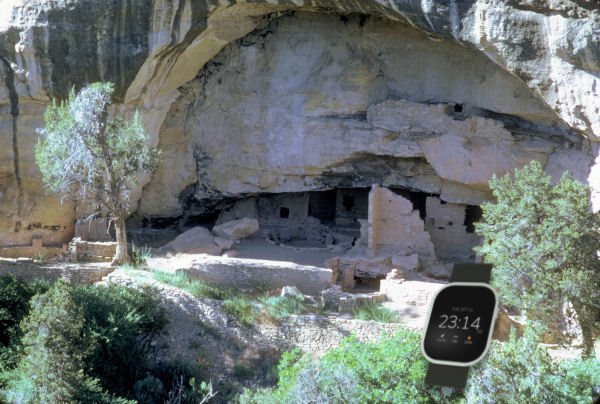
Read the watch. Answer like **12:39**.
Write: **23:14**
